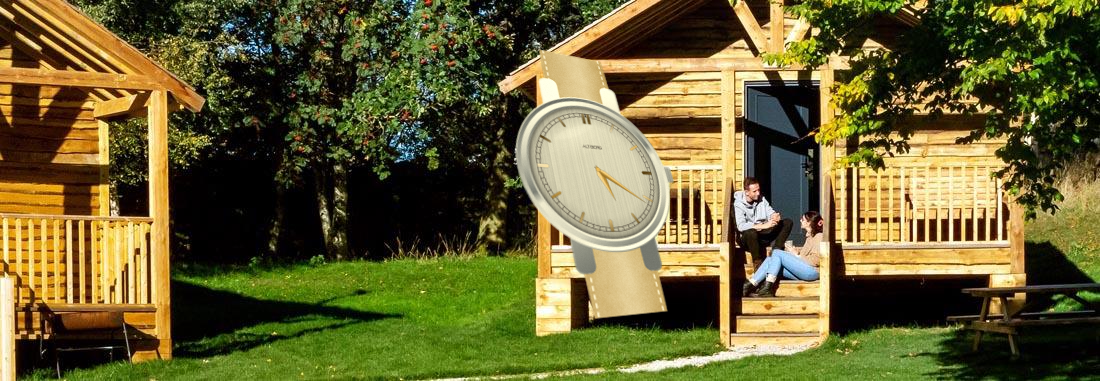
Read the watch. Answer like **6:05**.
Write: **5:21**
